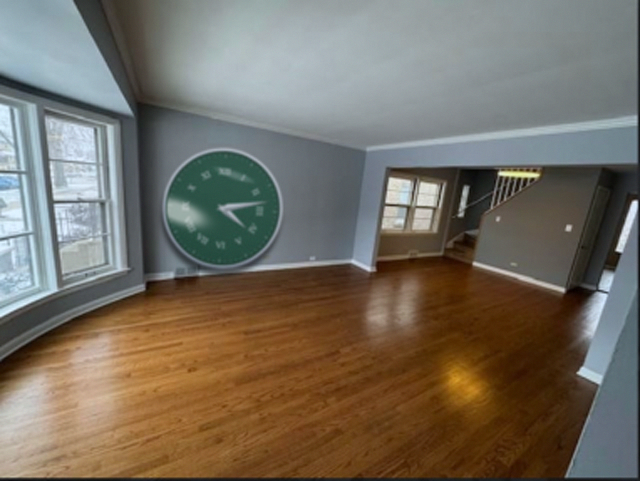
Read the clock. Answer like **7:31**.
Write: **4:13**
